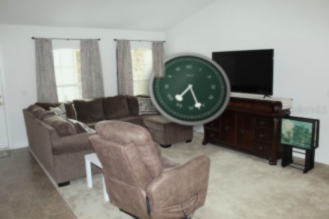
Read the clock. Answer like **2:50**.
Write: **7:27**
